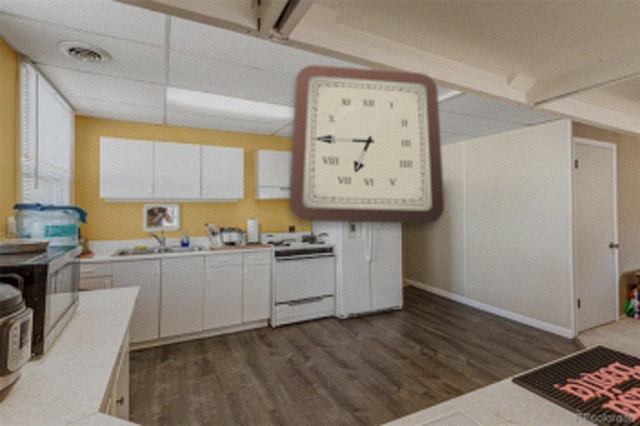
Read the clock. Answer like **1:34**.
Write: **6:45**
